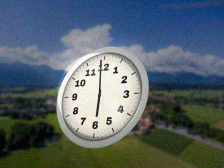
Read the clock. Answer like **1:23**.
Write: **5:59**
